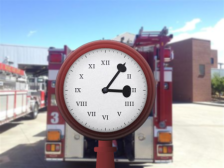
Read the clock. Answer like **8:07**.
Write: **3:06**
